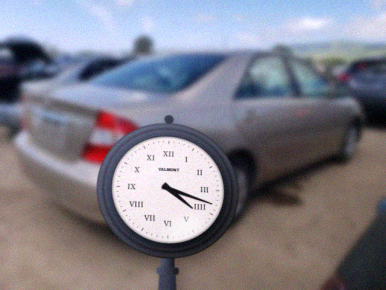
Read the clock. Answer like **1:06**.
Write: **4:18**
